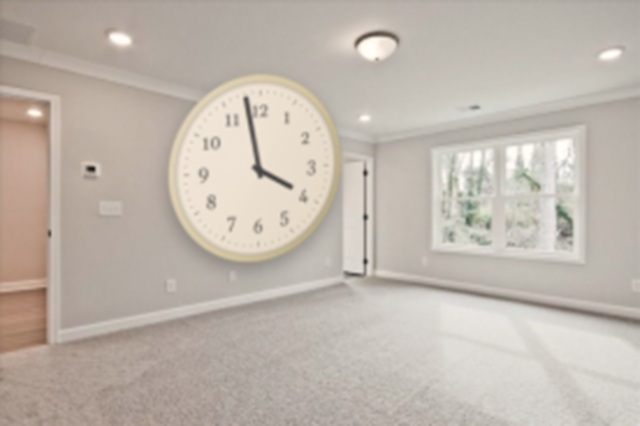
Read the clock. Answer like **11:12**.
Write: **3:58**
